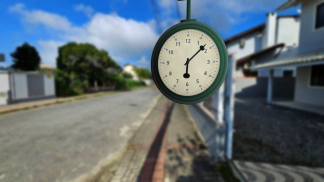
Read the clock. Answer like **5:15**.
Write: **6:08**
